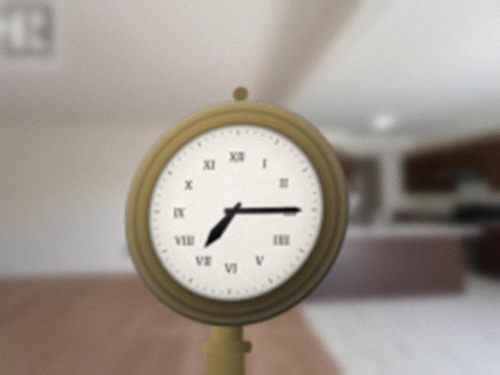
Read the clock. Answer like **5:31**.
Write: **7:15**
